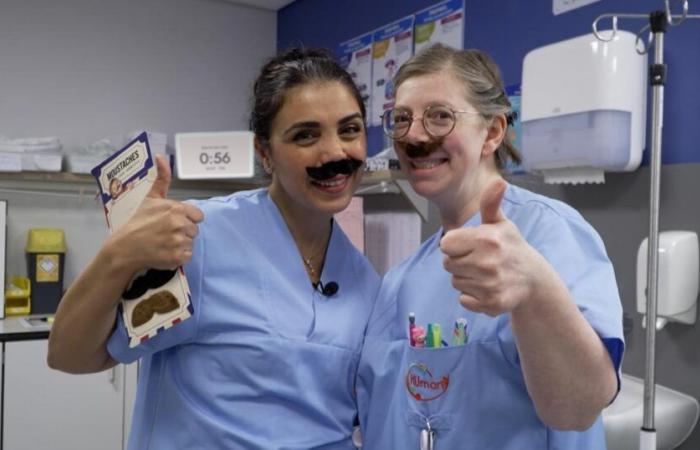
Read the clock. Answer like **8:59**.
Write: **0:56**
